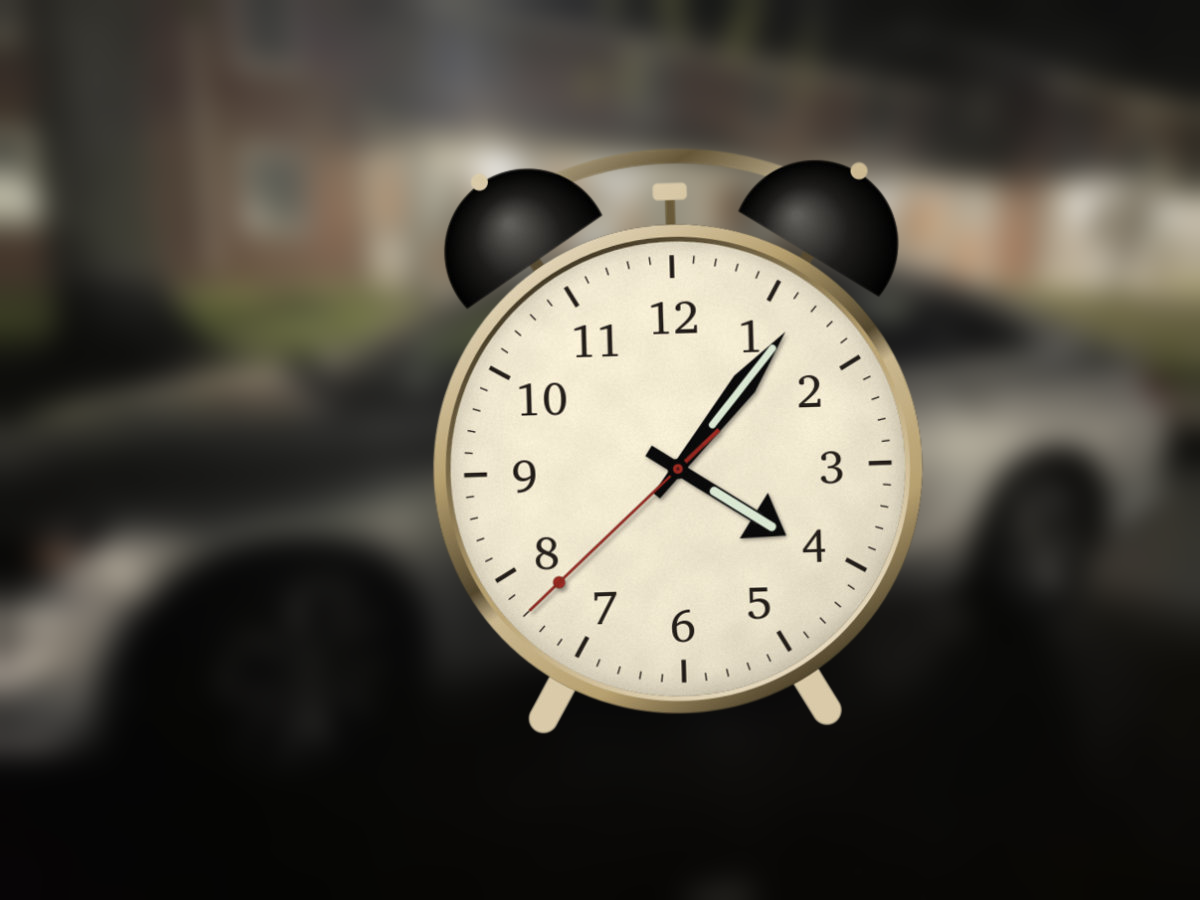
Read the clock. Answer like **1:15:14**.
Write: **4:06:38**
